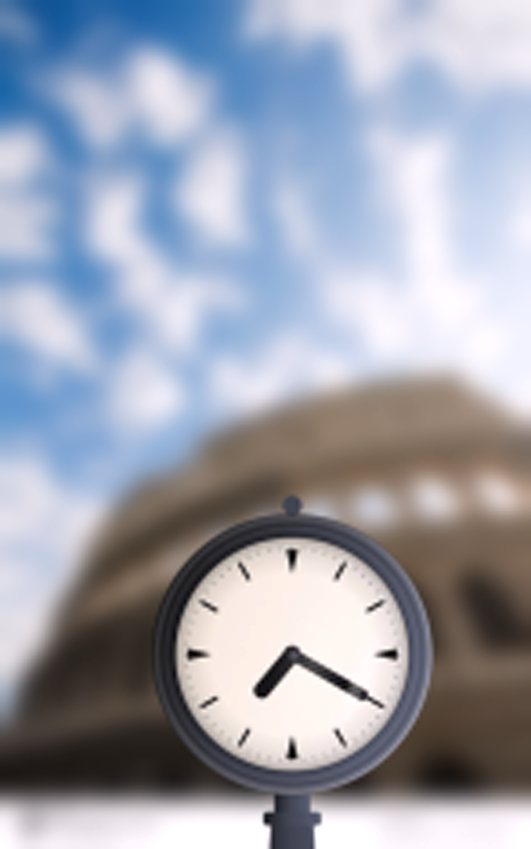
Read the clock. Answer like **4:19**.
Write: **7:20**
